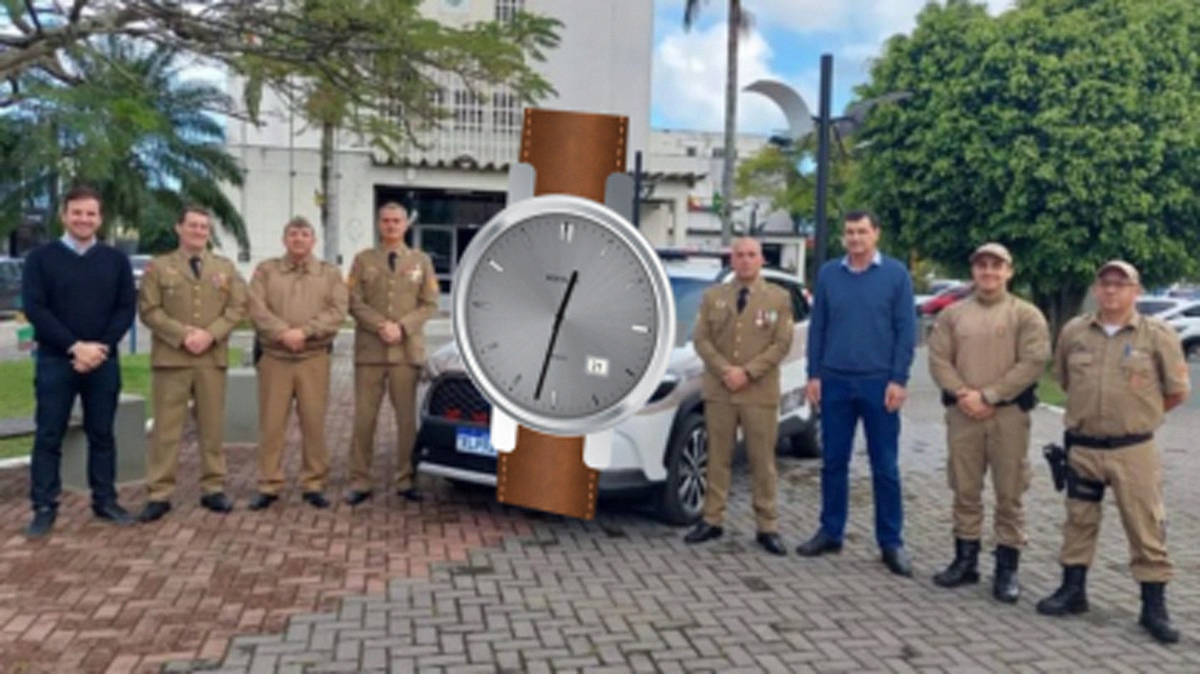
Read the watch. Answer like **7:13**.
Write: **12:32**
